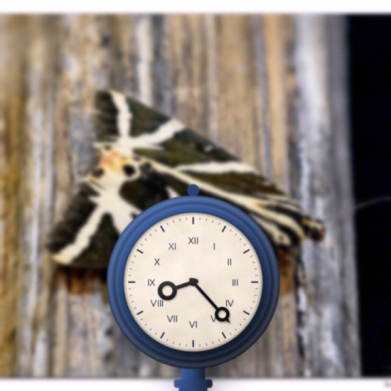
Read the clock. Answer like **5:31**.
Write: **8:23**
